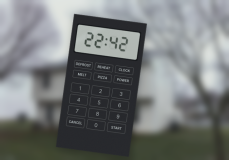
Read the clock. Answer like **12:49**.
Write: **22:42**
